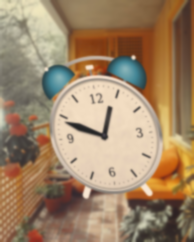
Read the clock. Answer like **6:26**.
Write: **12:49**
